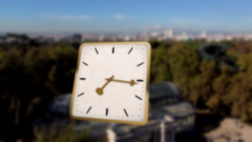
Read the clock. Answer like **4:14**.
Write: **7:16**
